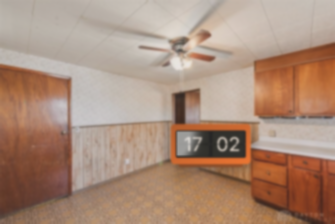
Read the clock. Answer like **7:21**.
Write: **17:02**
